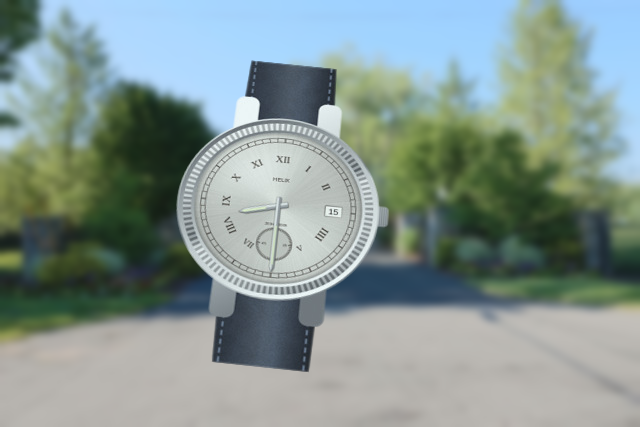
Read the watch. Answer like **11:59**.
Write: **8:30**
